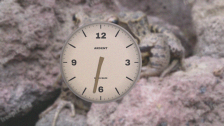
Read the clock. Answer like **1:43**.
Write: **6:32**
